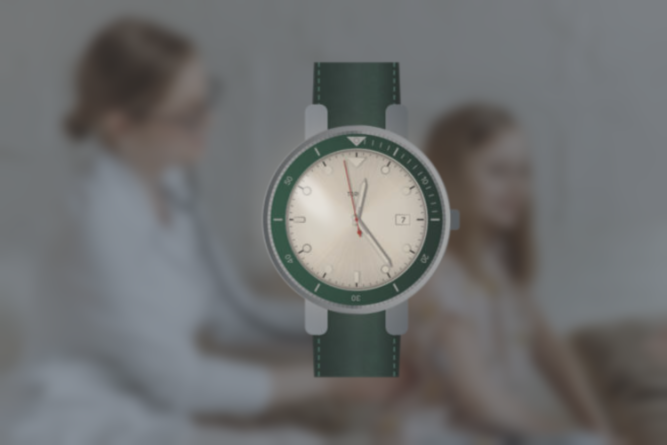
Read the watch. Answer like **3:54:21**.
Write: **12:23:58**
